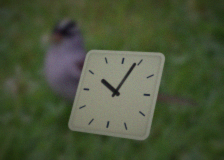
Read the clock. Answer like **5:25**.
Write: **10:04**
